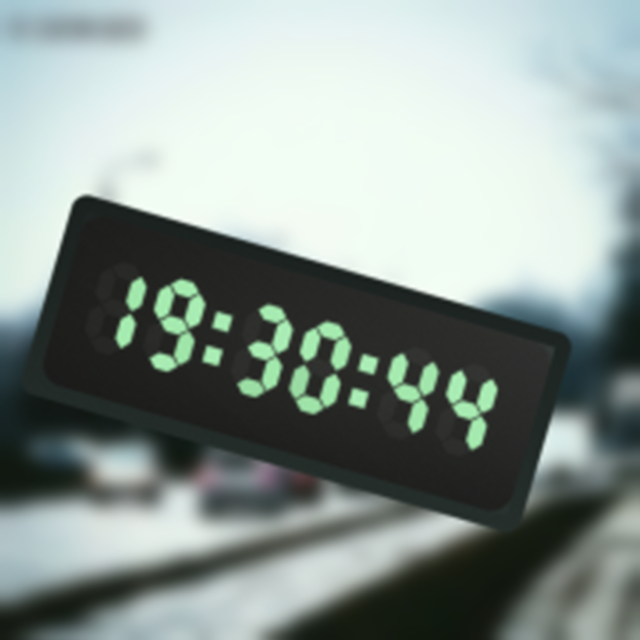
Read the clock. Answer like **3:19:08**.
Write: **19:30:44**
